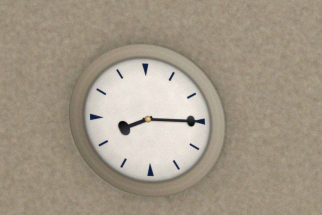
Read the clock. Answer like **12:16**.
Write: **8:15**
